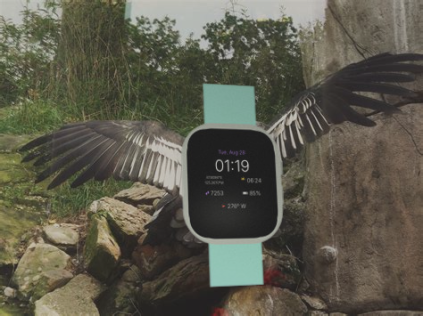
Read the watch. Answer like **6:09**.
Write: **1:19**
